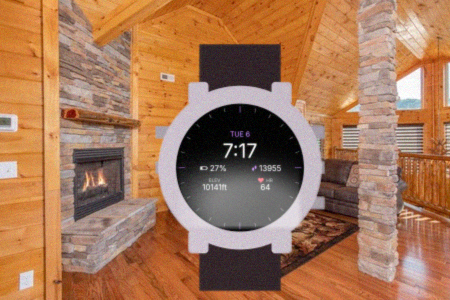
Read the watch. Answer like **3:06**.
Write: **7:17**
